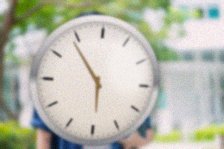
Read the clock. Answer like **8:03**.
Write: **5:54**
